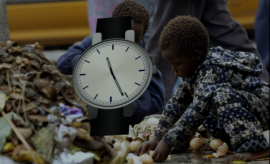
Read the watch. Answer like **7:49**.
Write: **11:26**
